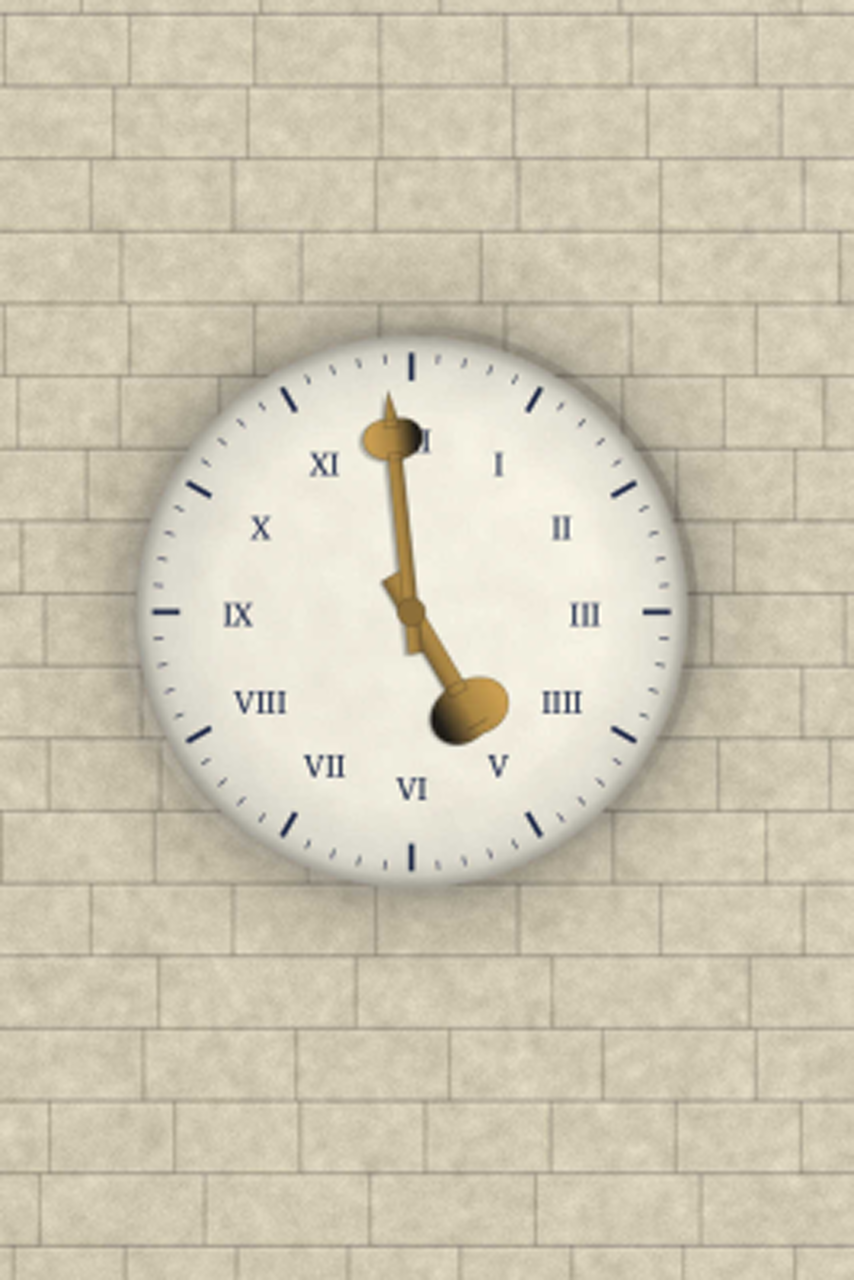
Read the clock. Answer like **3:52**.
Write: **4:59**
